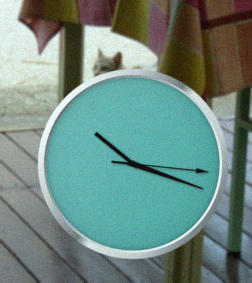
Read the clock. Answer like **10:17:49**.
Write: **10:18:16**
